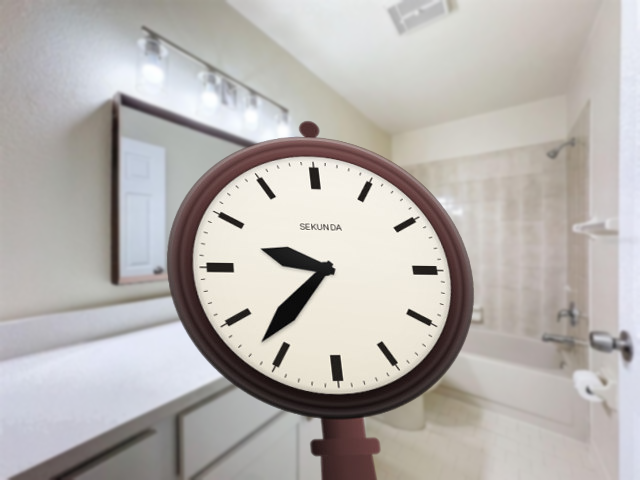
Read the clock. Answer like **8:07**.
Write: **9:37**
